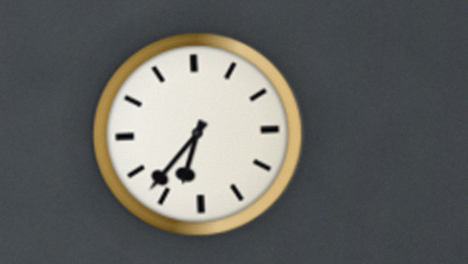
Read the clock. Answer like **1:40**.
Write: **6:37**
